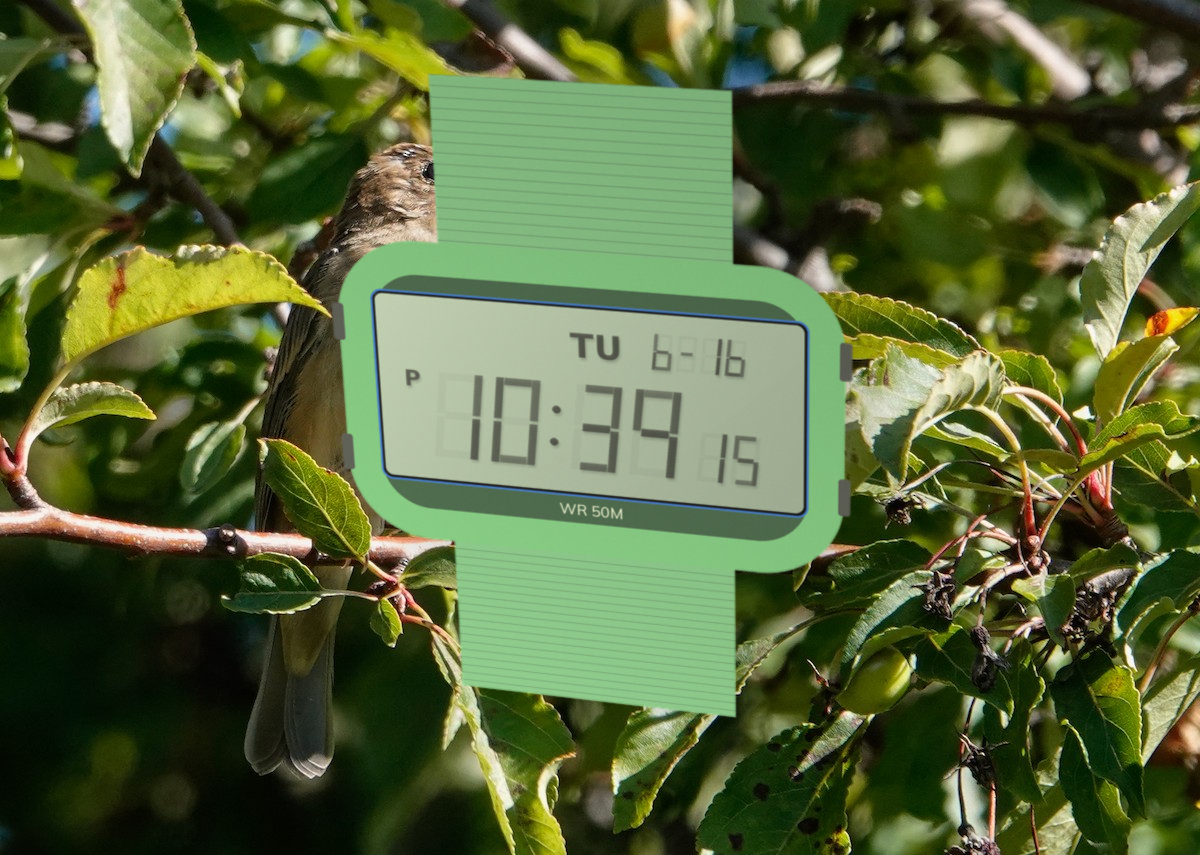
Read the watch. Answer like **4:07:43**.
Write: **10:39:15**
